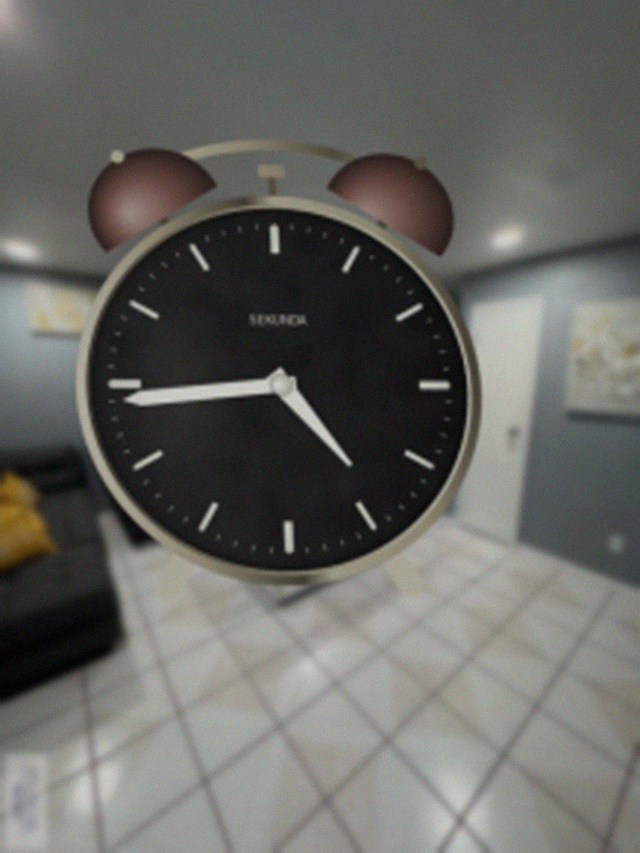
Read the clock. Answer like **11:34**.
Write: **4:44**
